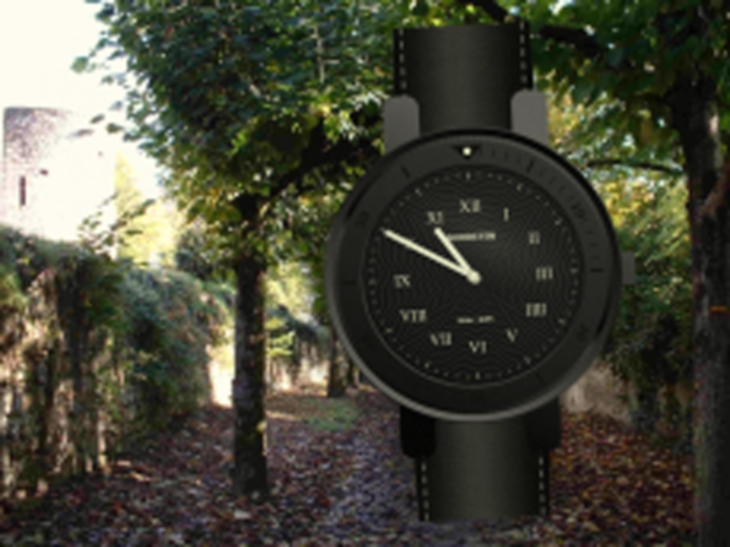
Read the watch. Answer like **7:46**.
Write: **10:50**
